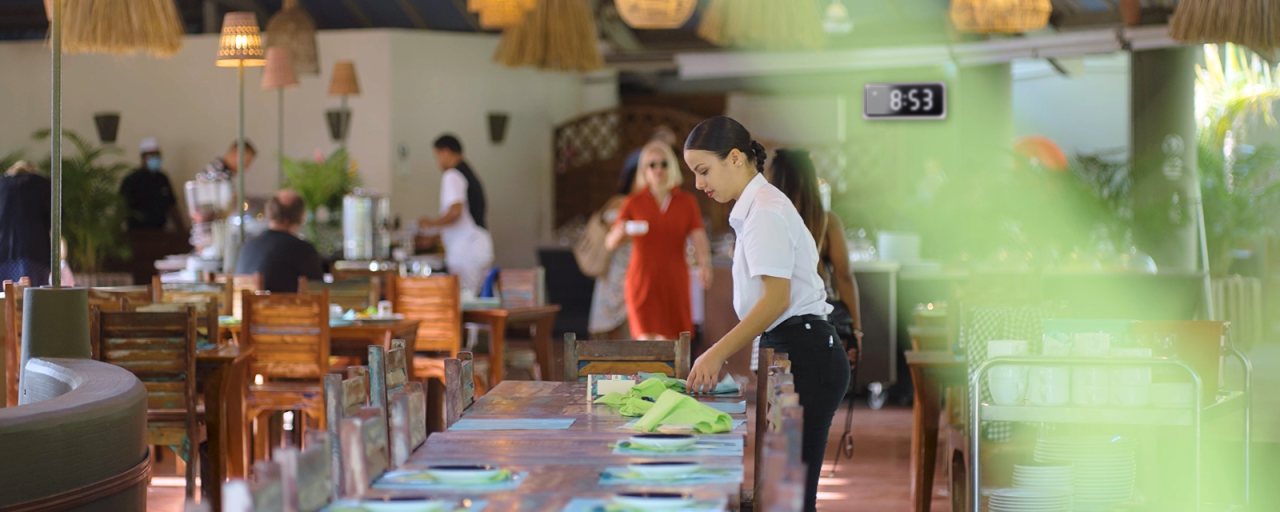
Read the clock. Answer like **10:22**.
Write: **8:53**
